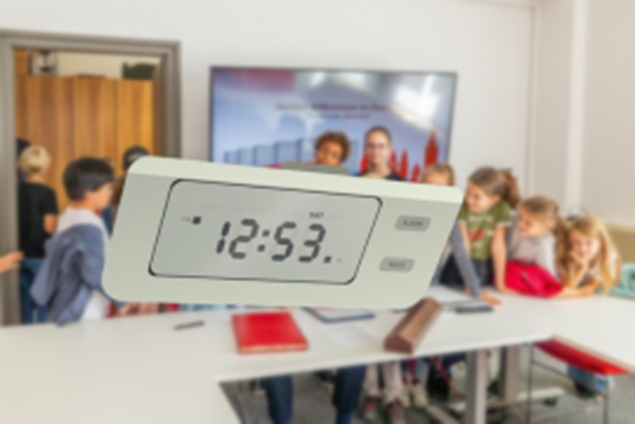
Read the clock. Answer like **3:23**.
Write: **12:53**
